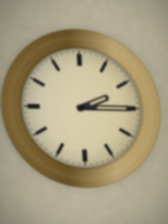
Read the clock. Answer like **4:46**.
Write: **2:15**
